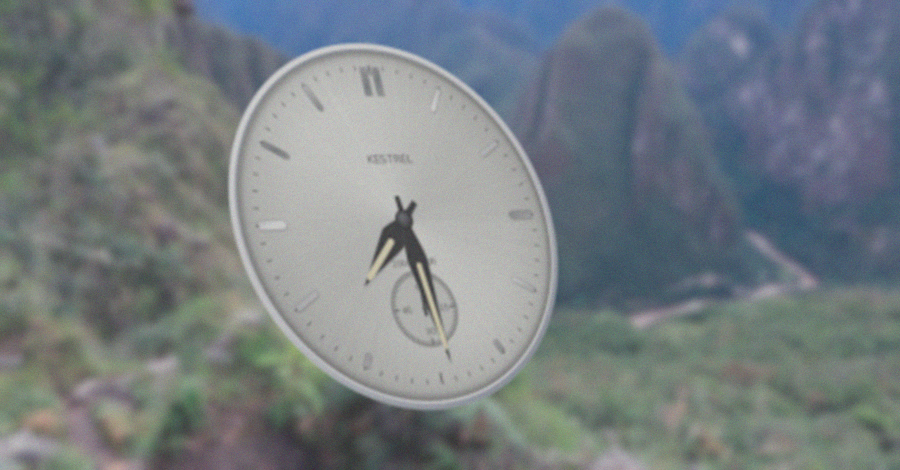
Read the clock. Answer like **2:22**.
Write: **7:29**
